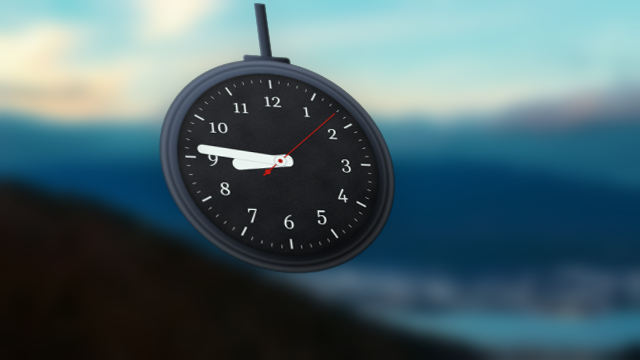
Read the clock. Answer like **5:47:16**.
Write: **8:46:08**
